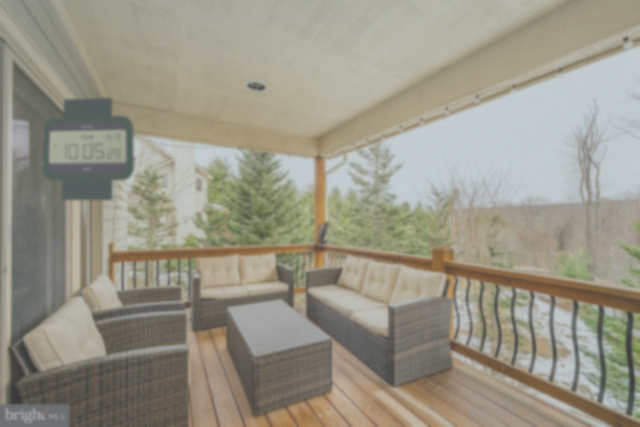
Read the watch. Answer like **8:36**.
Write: **10:05**
